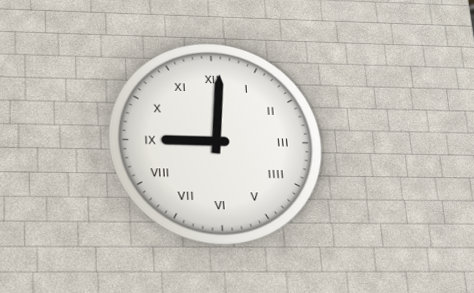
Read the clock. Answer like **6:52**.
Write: **9:01**
